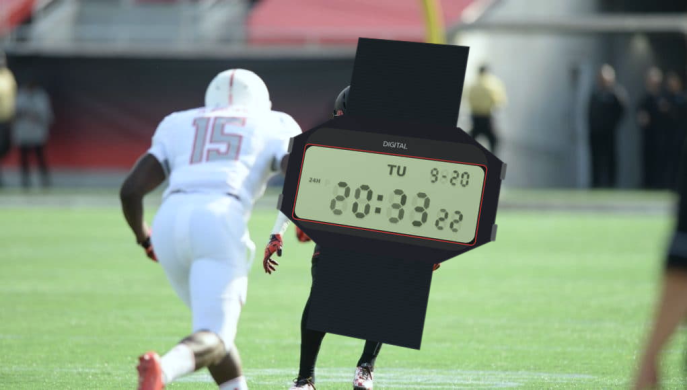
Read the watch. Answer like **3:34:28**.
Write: **20:33:22**
